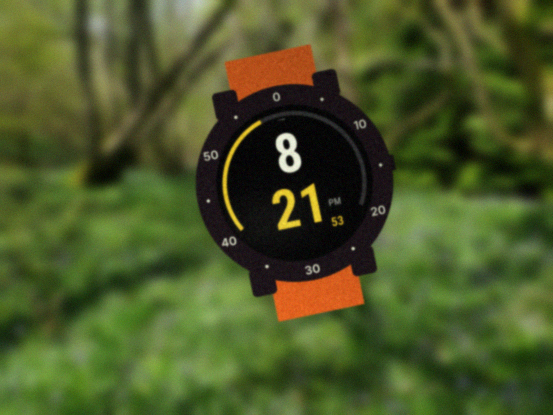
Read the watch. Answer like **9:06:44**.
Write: **8:21:53**
